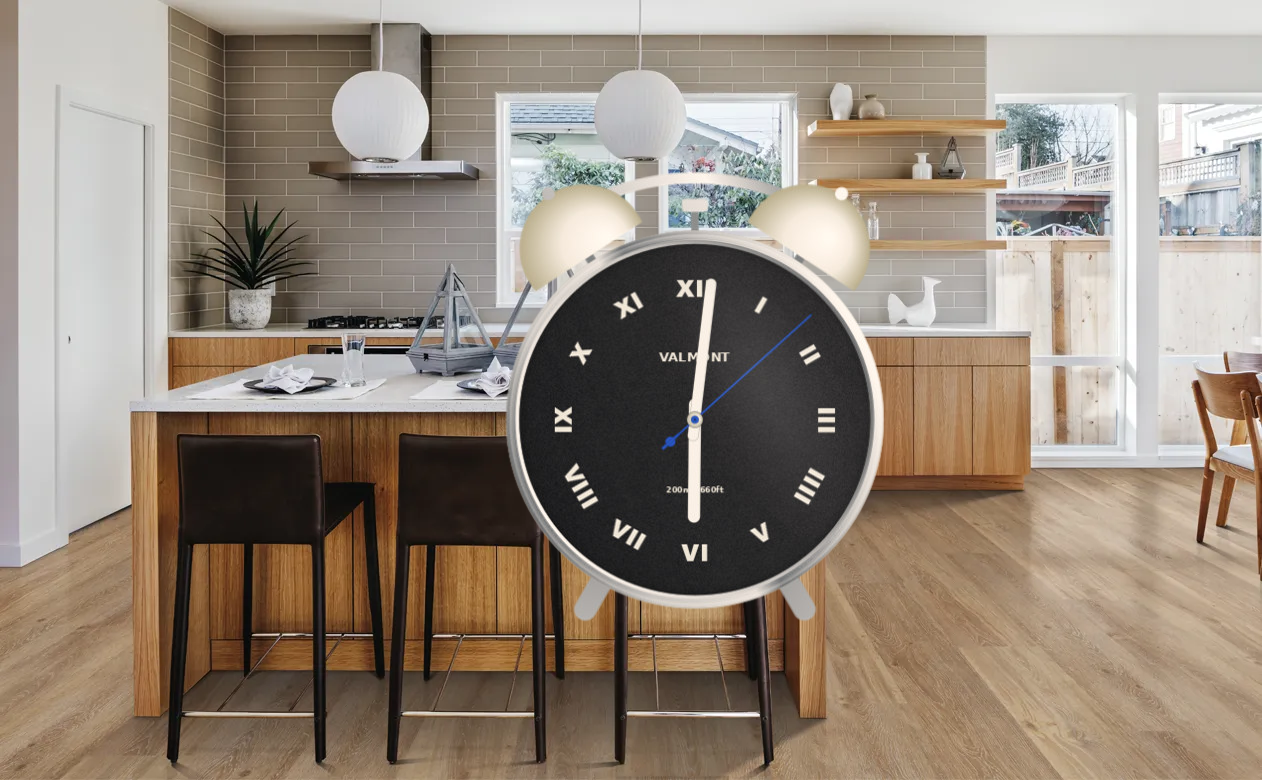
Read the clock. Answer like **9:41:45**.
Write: **6:01:08**
